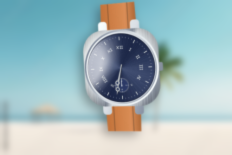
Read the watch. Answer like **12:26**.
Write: **6:32**
